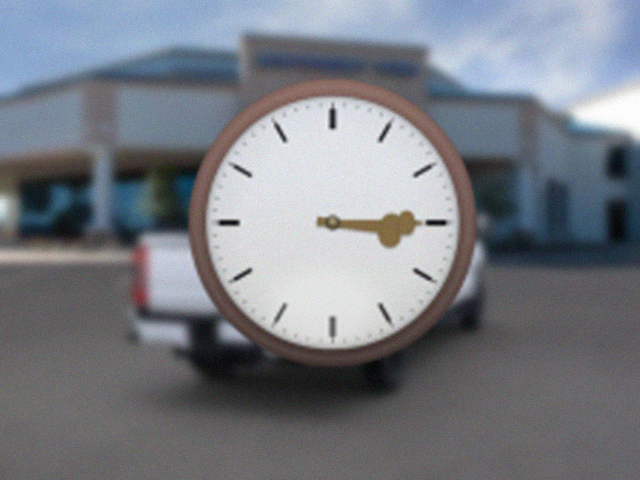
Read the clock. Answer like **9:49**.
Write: **3:15**
